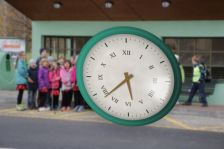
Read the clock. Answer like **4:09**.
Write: **5:38**
